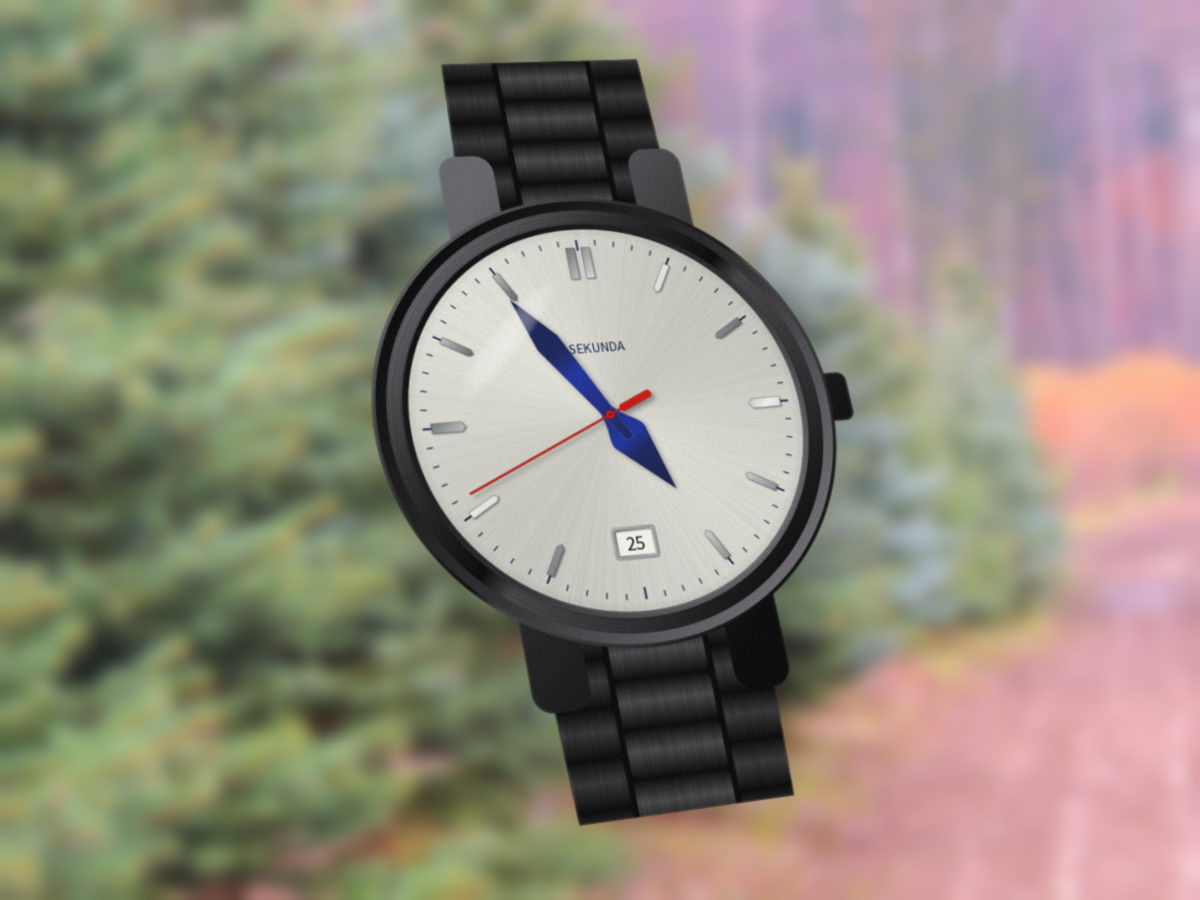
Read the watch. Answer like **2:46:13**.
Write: **4:54:41**
